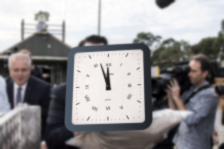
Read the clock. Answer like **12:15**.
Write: **11:57**
